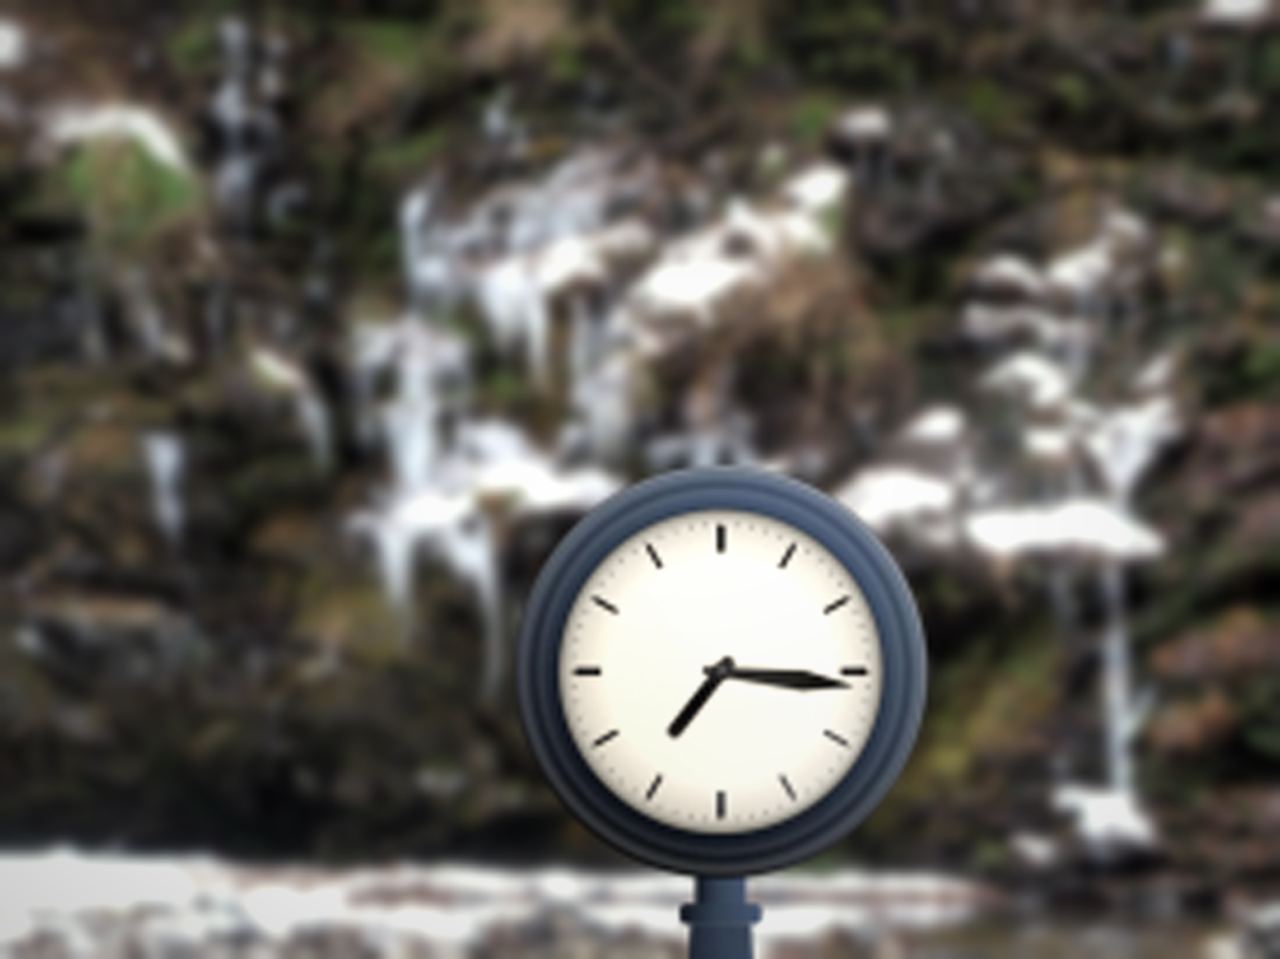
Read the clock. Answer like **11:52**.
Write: **7:16**
